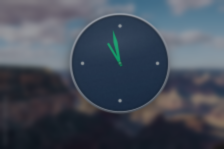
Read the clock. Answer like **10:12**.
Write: **10:58**
